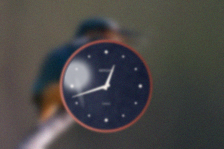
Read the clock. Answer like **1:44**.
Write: **12:42**
